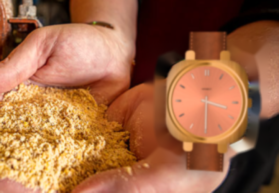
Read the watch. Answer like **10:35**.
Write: **3:30**
